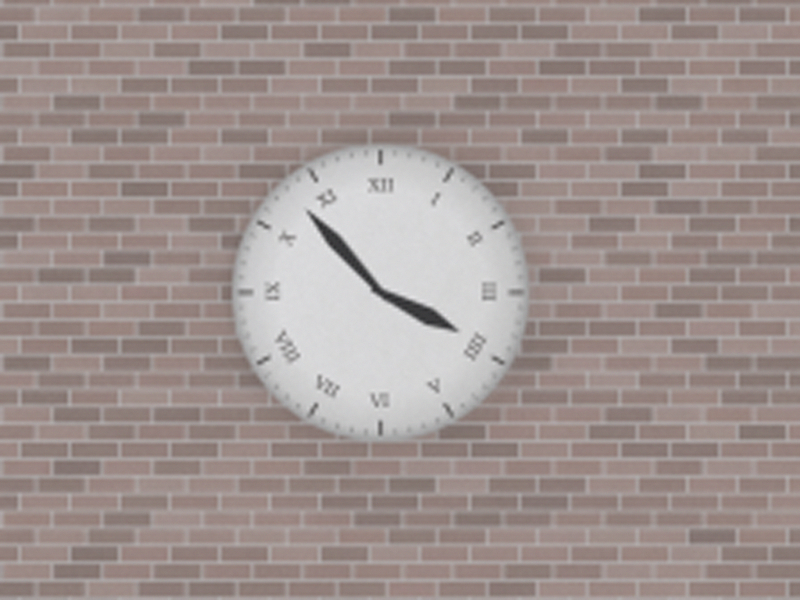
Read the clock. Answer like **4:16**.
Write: **3:53**
